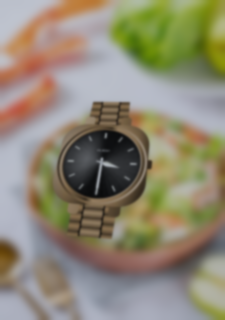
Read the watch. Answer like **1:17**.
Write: **3:30**
